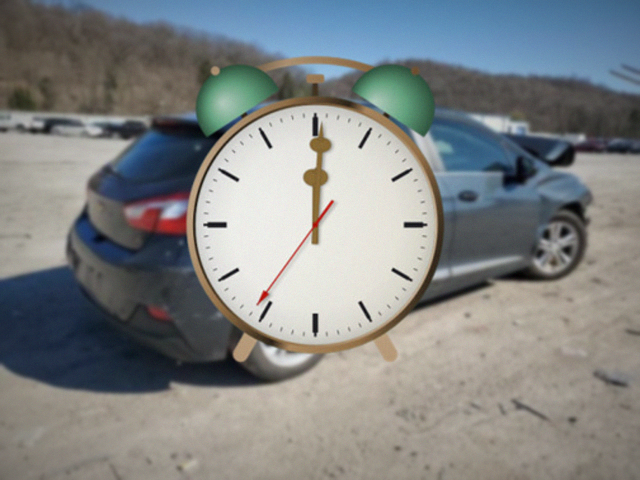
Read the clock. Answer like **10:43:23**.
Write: **12:00:36**
